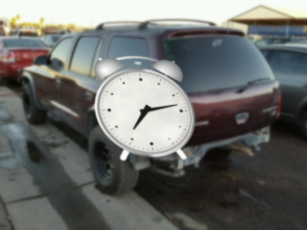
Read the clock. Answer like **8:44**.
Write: **7:13**
